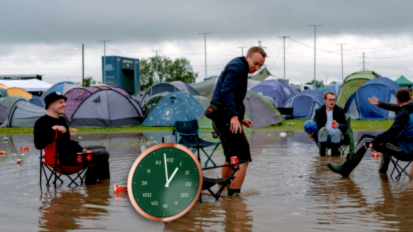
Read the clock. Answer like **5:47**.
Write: **12:58**
